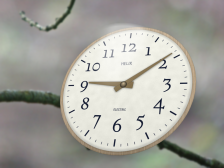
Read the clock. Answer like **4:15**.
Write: **9:09**
